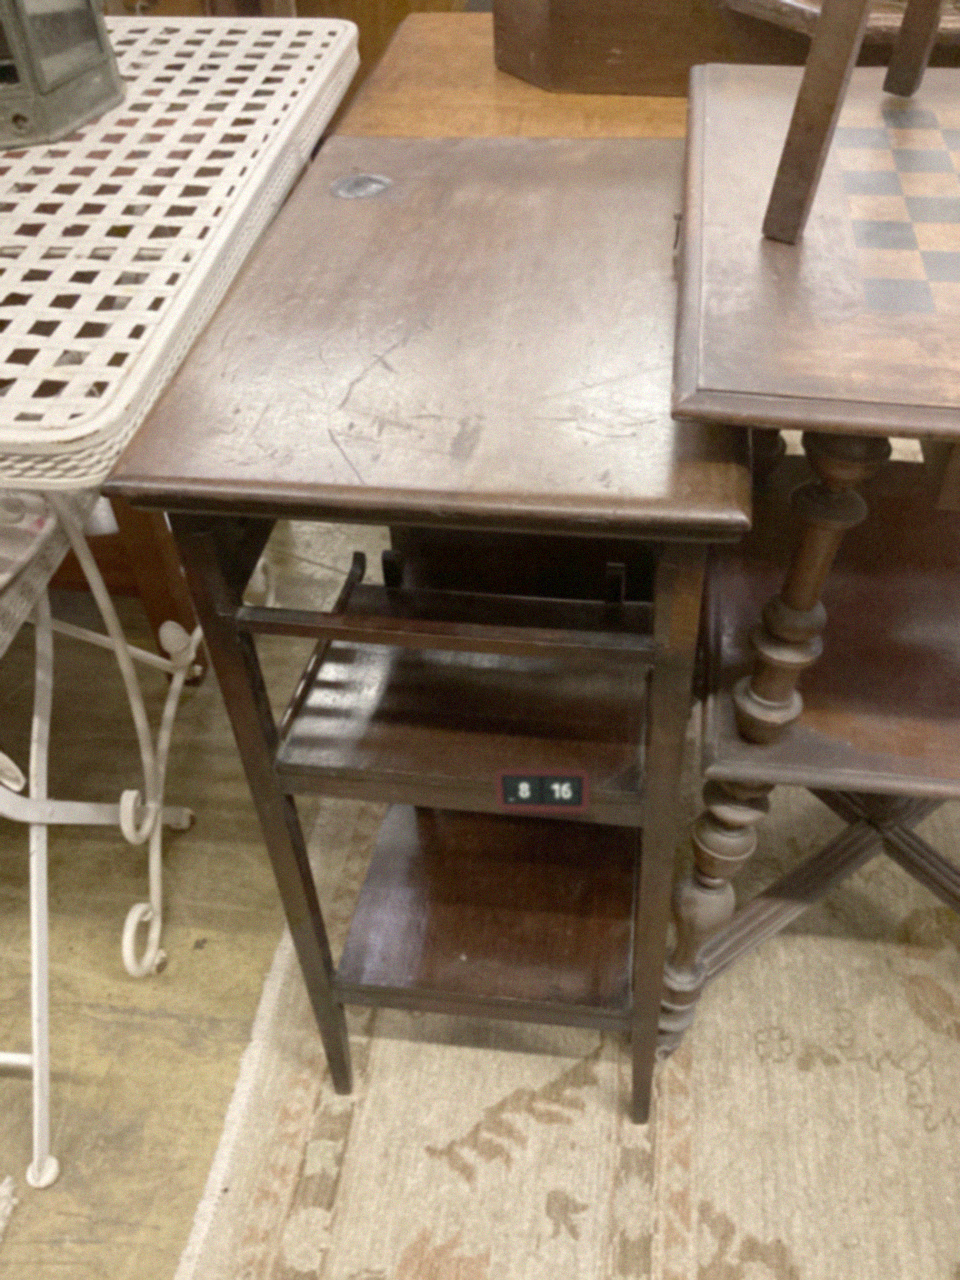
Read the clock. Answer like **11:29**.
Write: **8:16**
